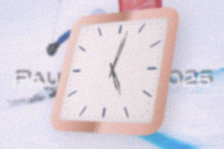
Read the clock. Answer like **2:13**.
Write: **5:02**
